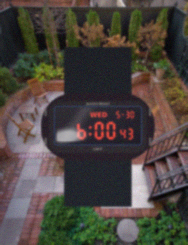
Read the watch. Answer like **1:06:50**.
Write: **6:00:43**
